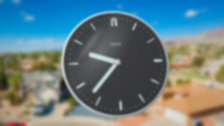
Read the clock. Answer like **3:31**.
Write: **9:37**
